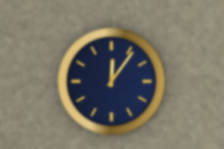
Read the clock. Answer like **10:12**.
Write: **12:06**
